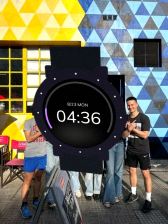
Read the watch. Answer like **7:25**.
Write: **4:36**
